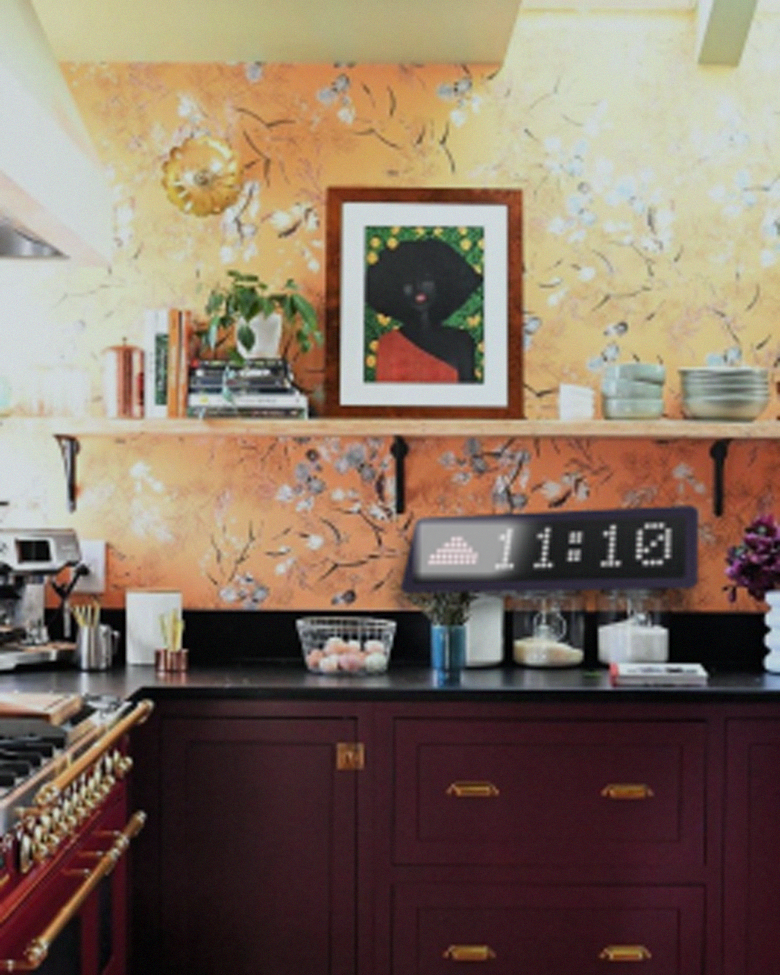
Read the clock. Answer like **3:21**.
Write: **11:10**
